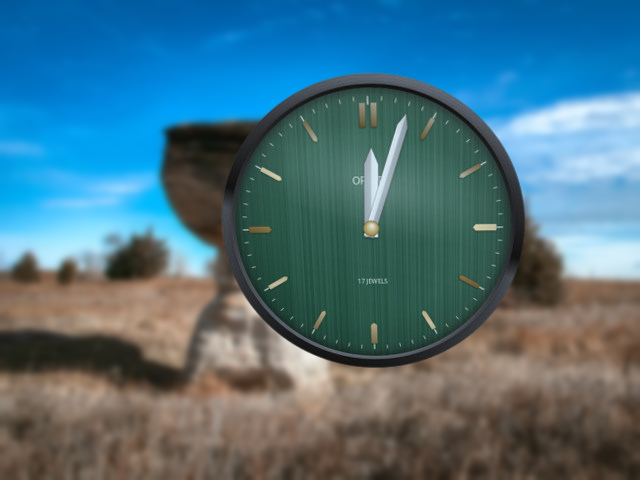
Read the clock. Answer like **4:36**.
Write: **12:03**
